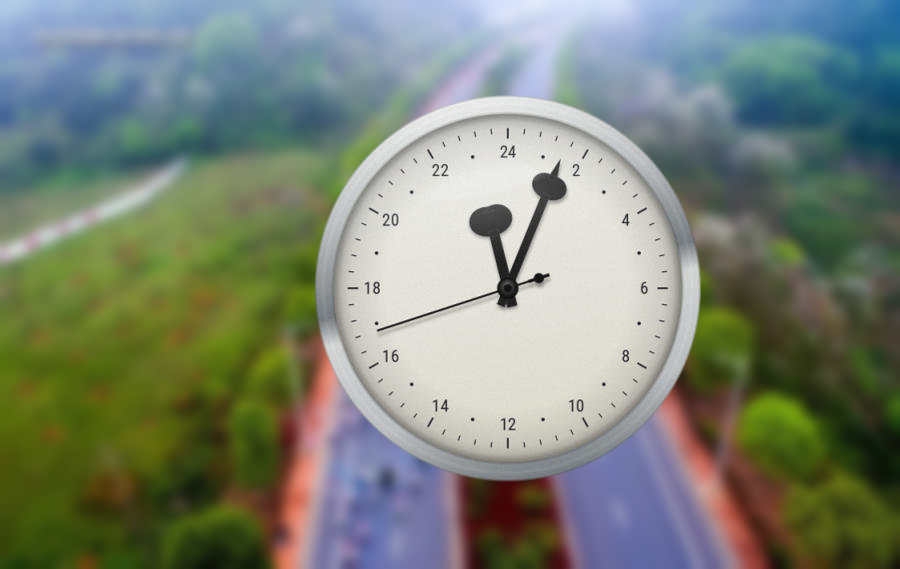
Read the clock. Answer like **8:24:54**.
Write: **23:03:42**
